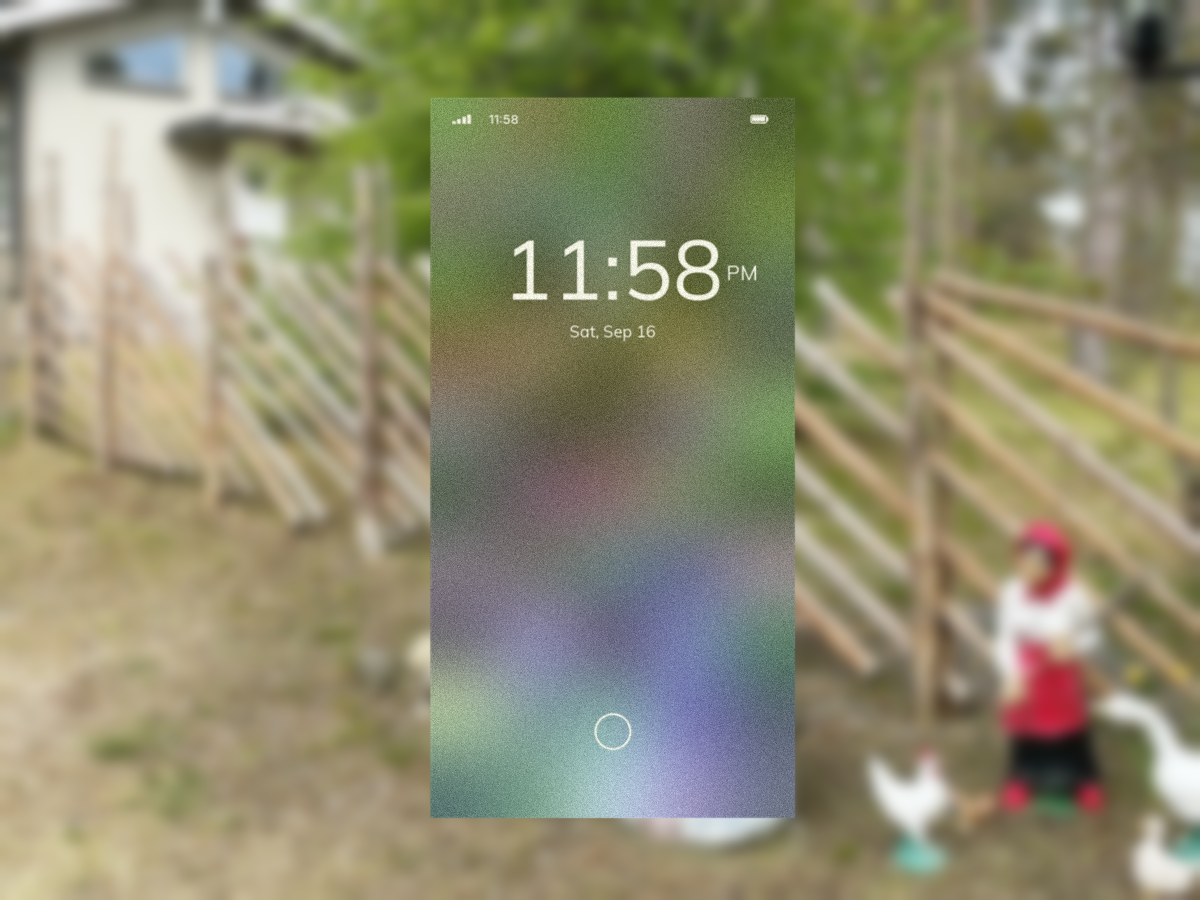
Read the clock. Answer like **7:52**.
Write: **11:58**
